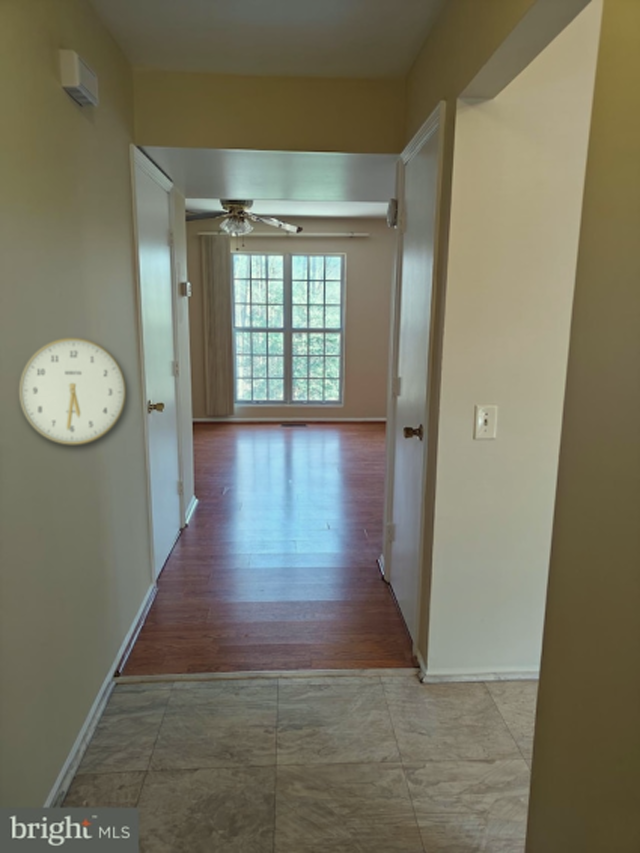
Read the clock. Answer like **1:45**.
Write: **5:31**
